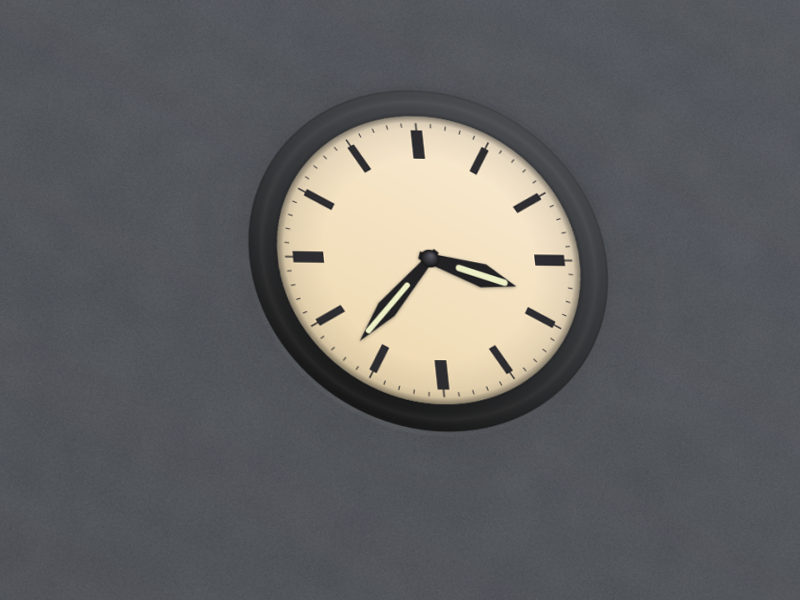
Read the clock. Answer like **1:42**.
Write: **3:37**
